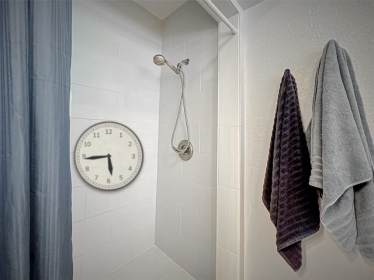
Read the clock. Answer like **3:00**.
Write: **5:44**
